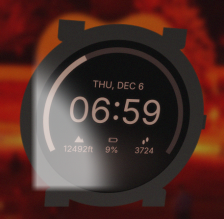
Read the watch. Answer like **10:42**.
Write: **6:59**
